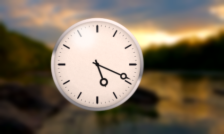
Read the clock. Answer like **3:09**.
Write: **5:19**
